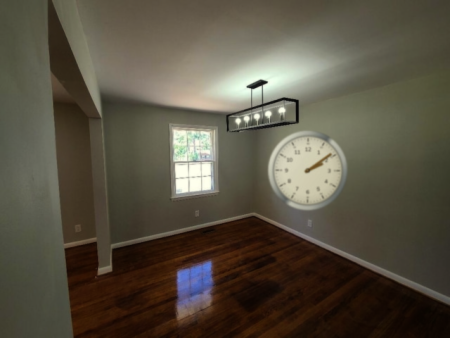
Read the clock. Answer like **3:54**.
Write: **2:09**
